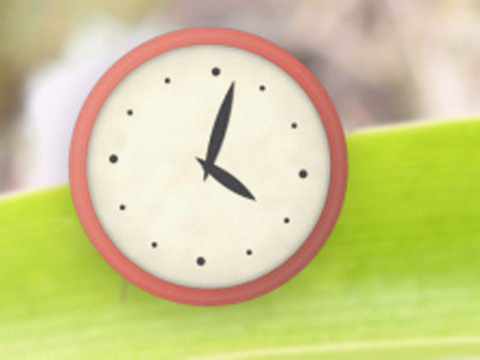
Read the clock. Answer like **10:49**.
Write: **4:02**
